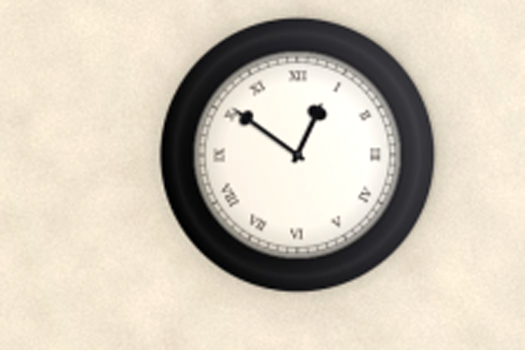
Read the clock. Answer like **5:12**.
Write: **12:51**
